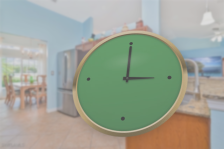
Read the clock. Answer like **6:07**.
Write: **3:00**
